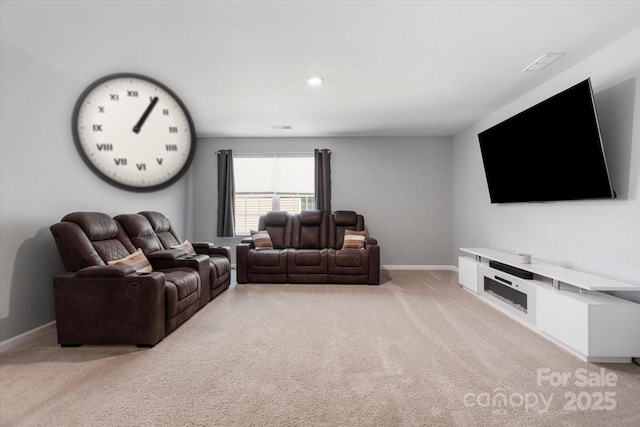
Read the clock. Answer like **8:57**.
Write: **1:06**
